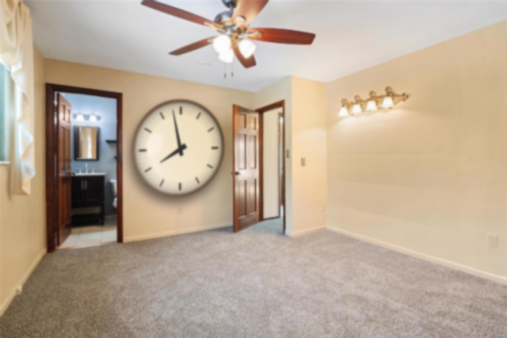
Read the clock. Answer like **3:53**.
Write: **7:58**
